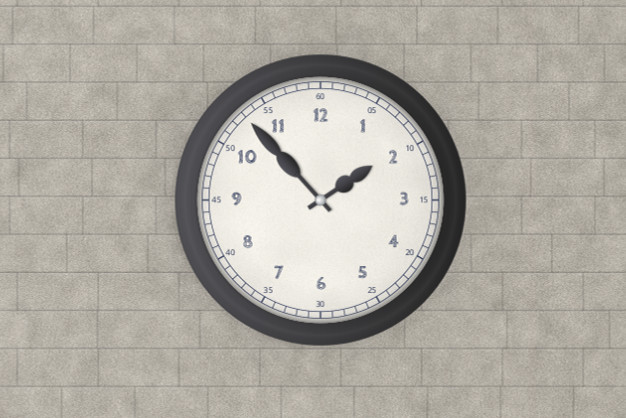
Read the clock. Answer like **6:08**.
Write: **1:53**
